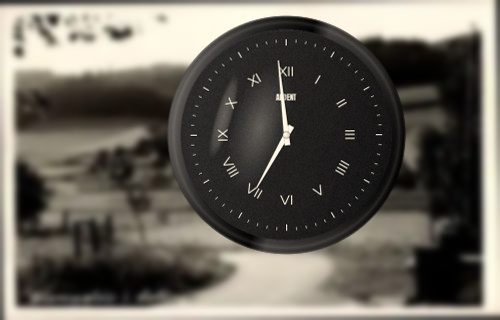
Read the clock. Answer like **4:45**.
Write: **6:59**
